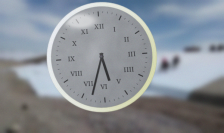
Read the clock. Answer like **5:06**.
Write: **5:33**
